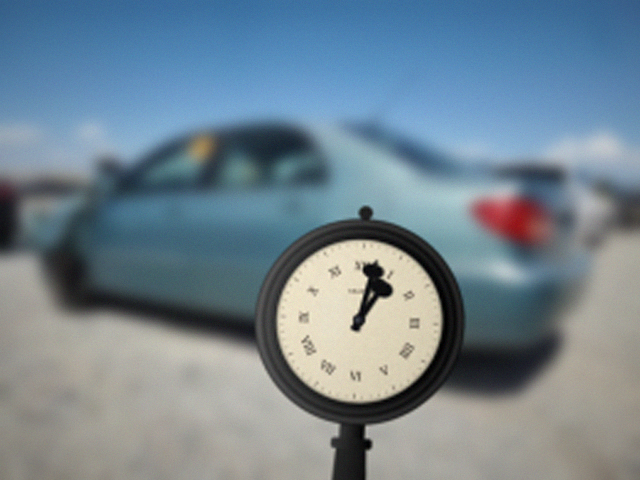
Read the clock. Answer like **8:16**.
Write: **1:02**
